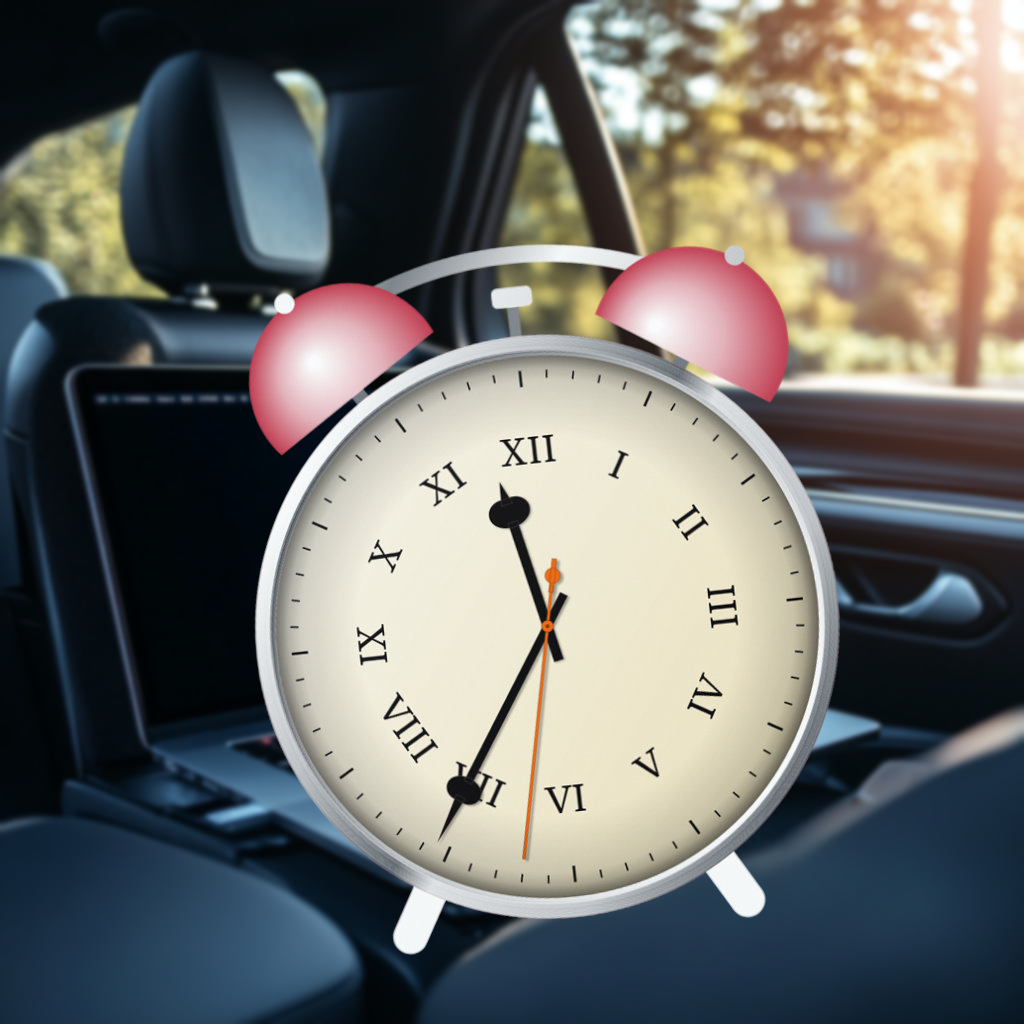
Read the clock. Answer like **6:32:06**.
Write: **11:35:32**
